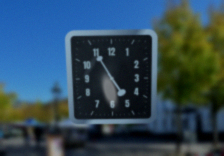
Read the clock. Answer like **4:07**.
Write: **4:55**
